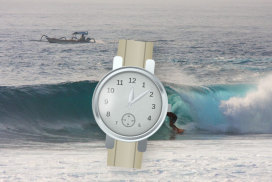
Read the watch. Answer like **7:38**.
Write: **12:08**
